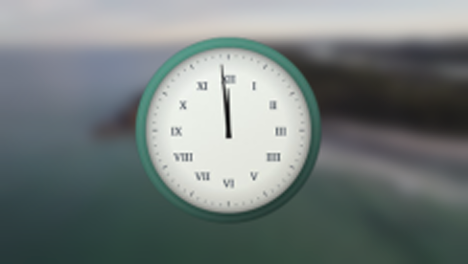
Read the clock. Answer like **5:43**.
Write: **11:59**
